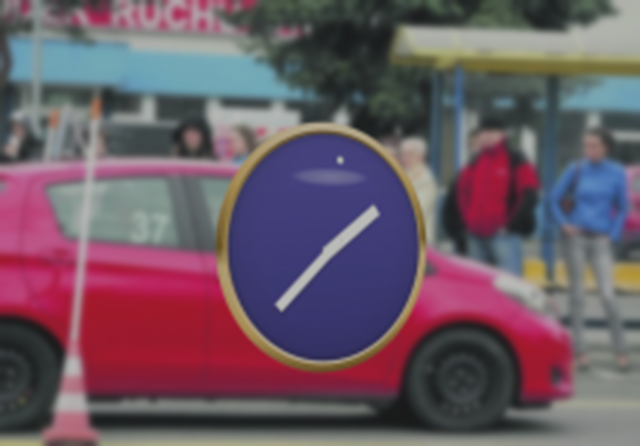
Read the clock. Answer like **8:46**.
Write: **1:37**
